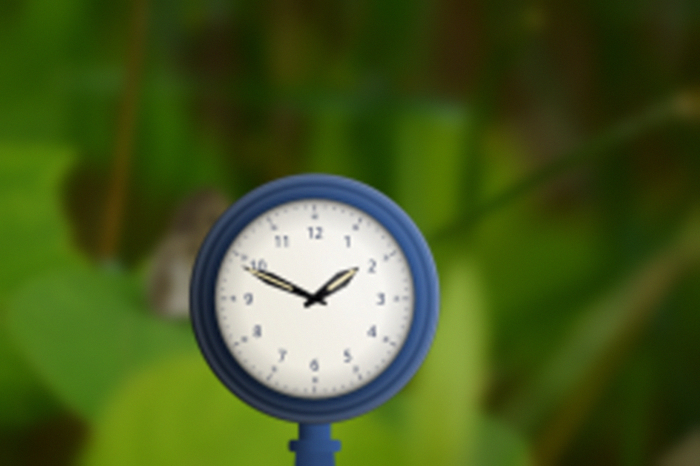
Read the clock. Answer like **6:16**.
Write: **1:49**
